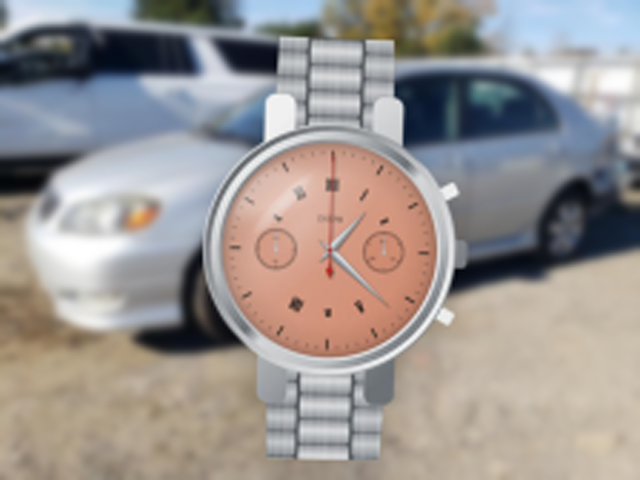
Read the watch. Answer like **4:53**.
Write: **1:22**
